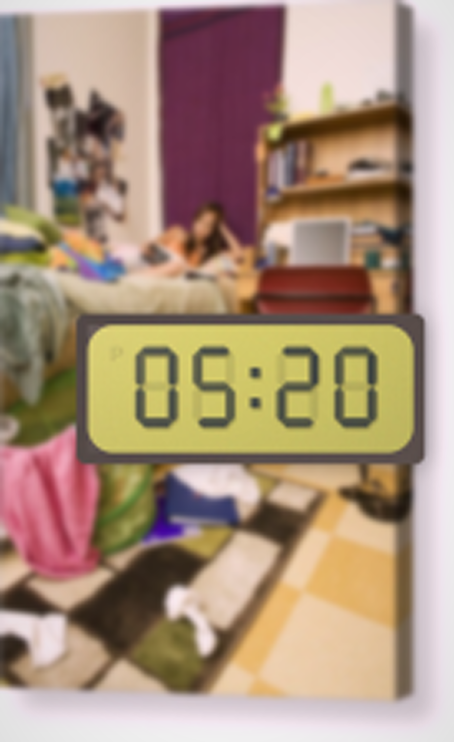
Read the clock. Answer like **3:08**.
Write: **5:20**
